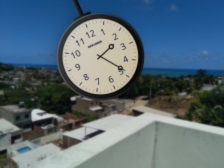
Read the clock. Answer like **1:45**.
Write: **2:24**
